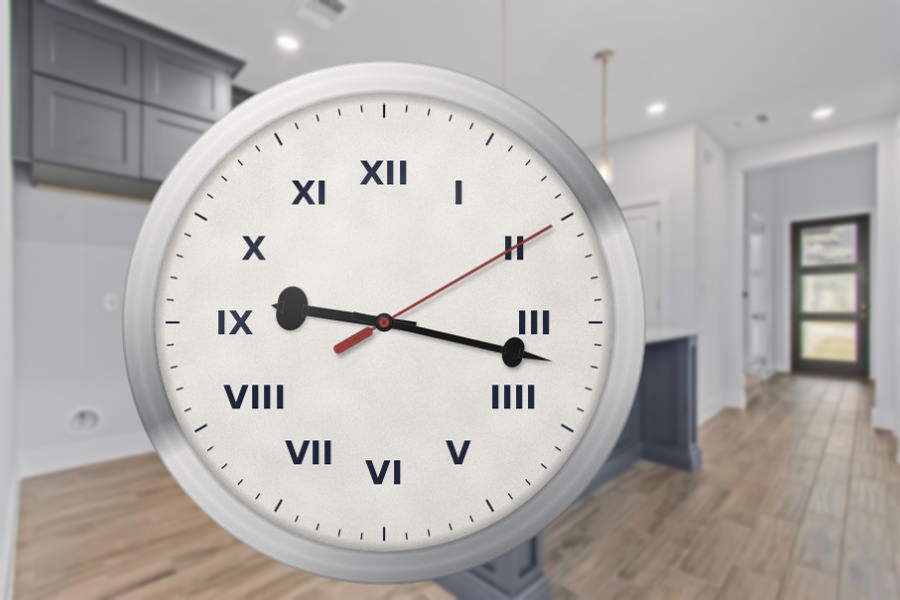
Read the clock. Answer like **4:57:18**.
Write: **9:17:10**
